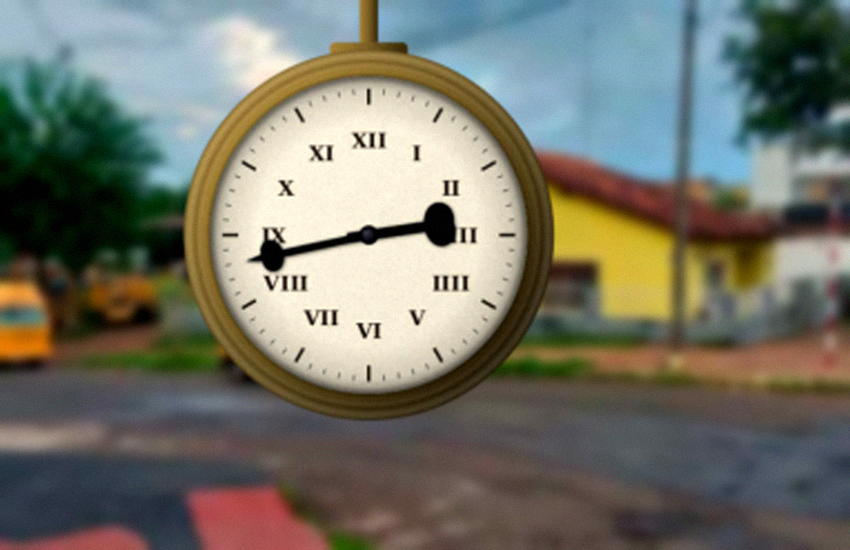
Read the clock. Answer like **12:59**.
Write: **2:43**
